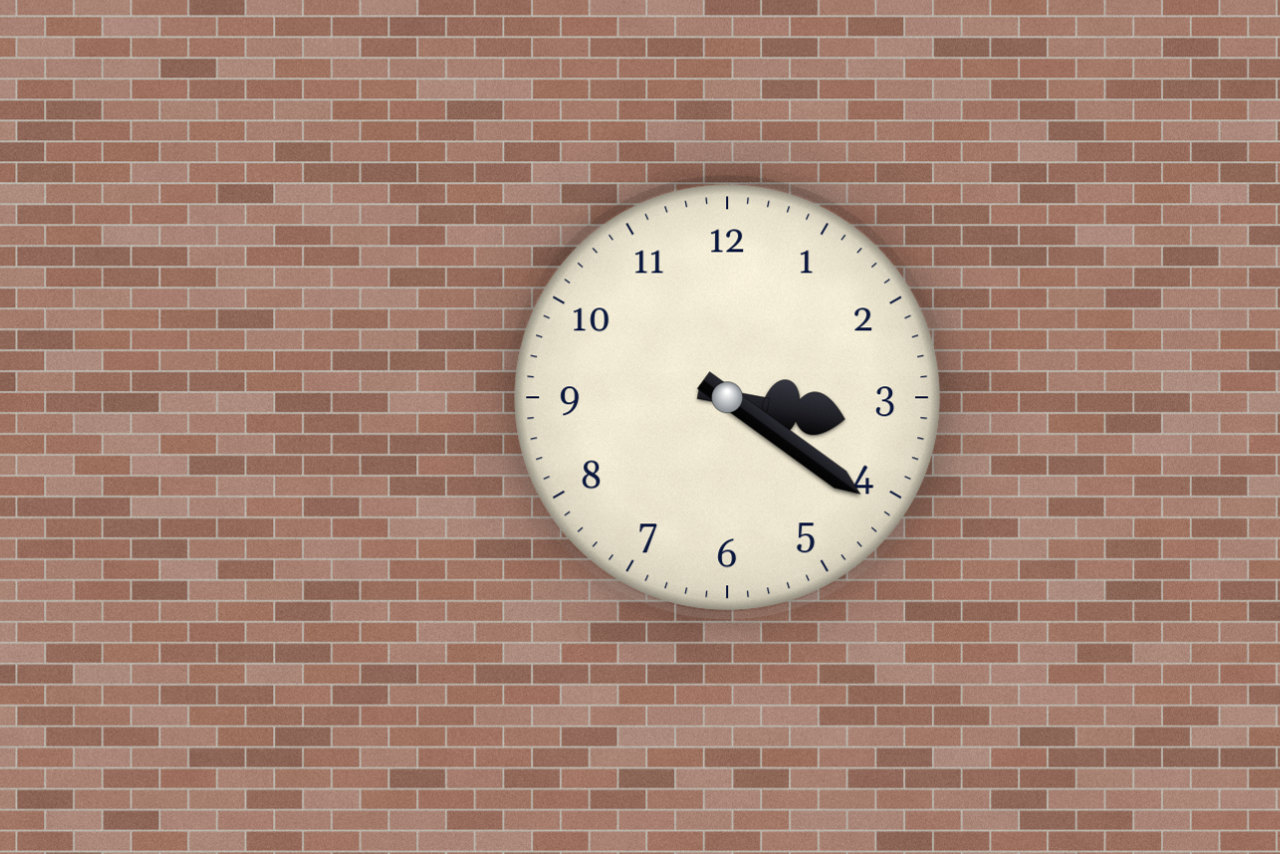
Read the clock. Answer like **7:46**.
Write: **3:21**
